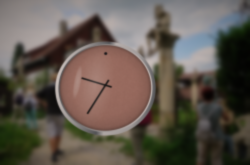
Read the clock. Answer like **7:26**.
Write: **9:35**
